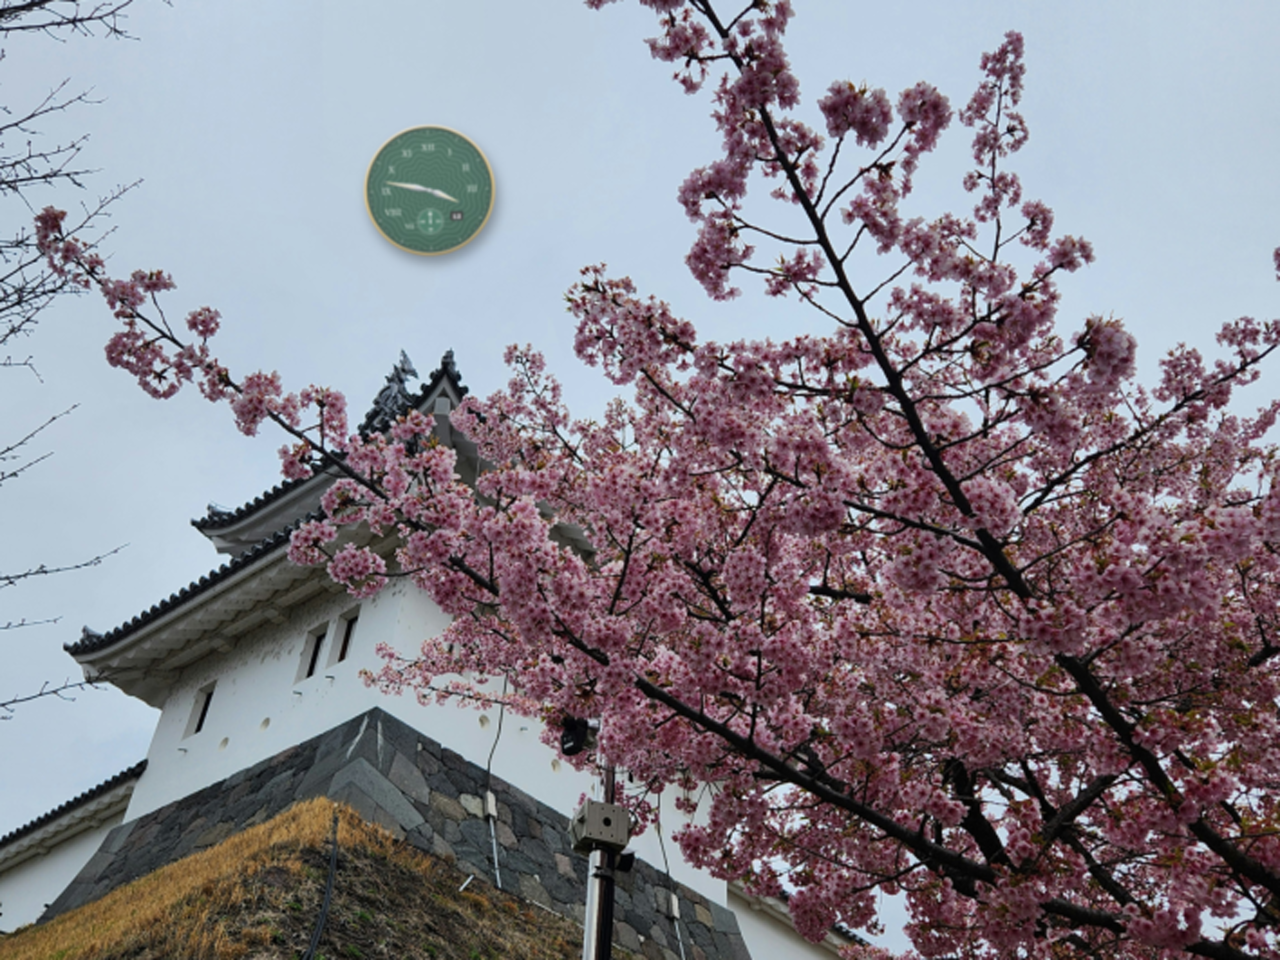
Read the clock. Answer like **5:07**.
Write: **3:47**
